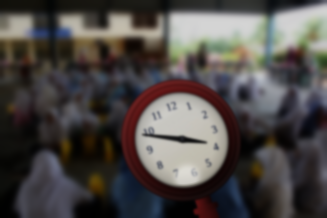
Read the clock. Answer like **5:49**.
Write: **3:49**
